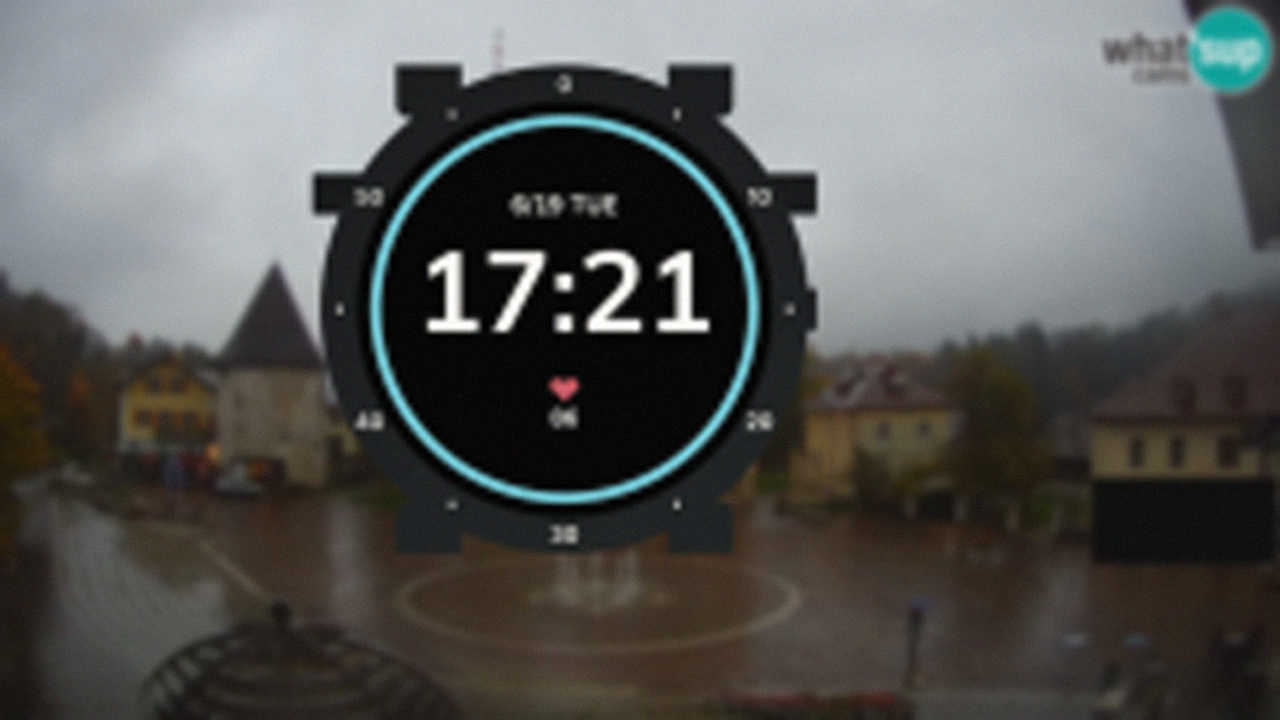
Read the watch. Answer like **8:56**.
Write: **17:21**
